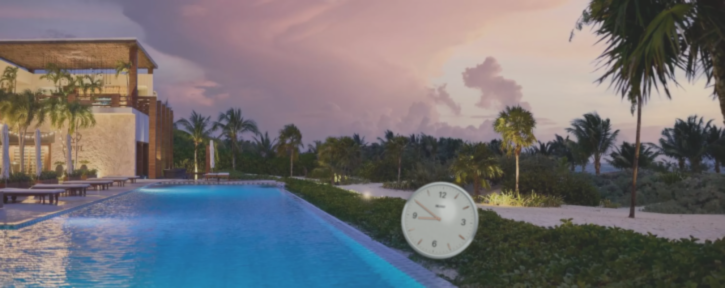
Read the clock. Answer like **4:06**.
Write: **8:50**
